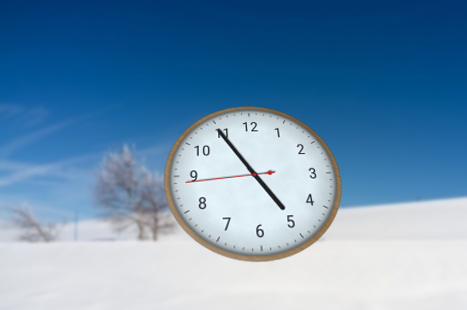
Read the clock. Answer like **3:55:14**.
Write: **4:54:44**
